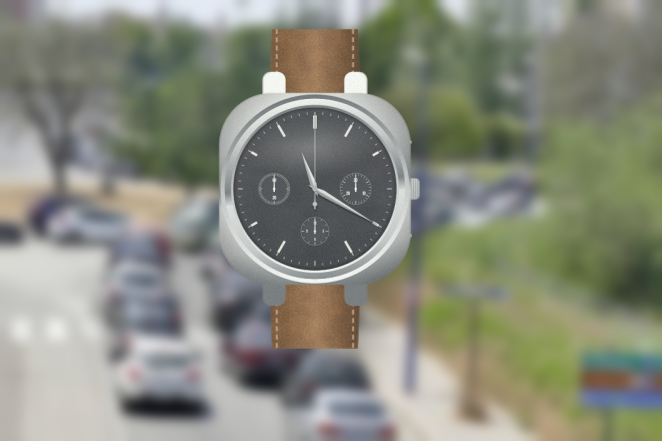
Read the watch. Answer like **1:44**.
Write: **11:20**
